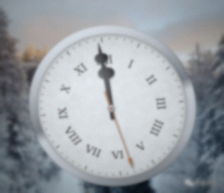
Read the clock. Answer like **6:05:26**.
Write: **11:59:28**
